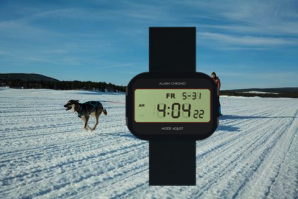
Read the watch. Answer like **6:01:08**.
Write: **4:04:22**
